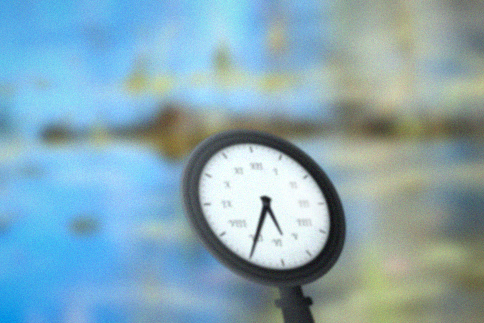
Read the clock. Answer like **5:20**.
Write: **5:35**
